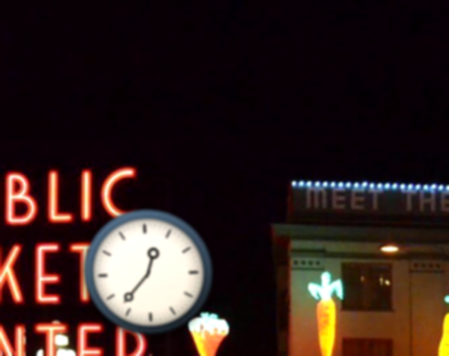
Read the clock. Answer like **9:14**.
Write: **12:37**
